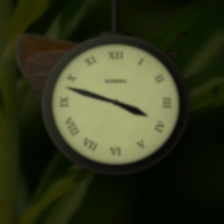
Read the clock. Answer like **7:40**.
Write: **3:48**
